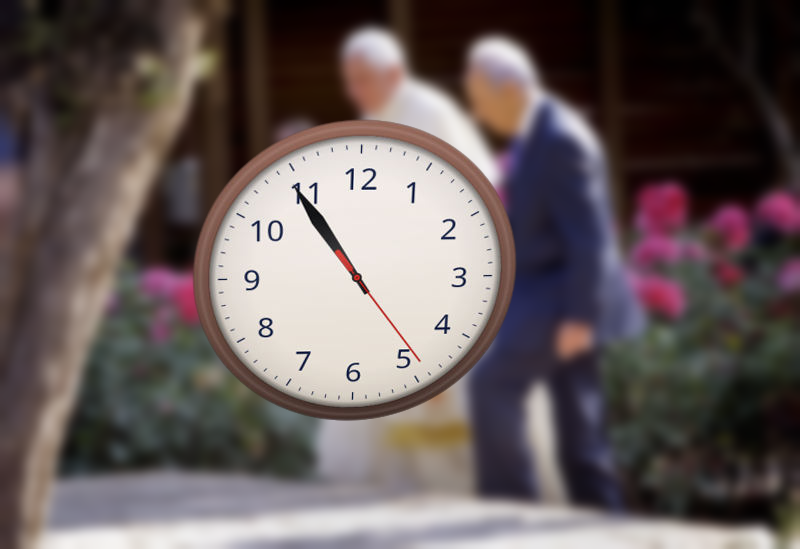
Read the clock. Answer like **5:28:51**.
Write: **10:54:24**
